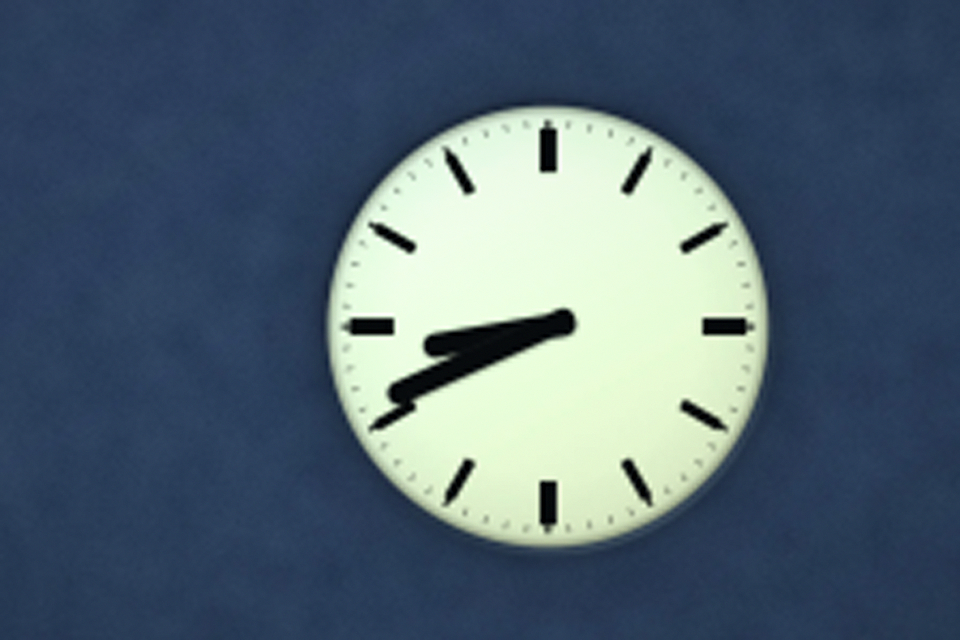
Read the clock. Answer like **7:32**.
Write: **8:41**
